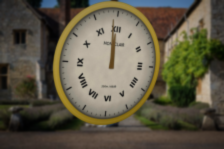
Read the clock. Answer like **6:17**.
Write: **11:59**
